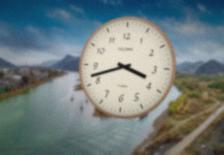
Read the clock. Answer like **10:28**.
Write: **3:42**
